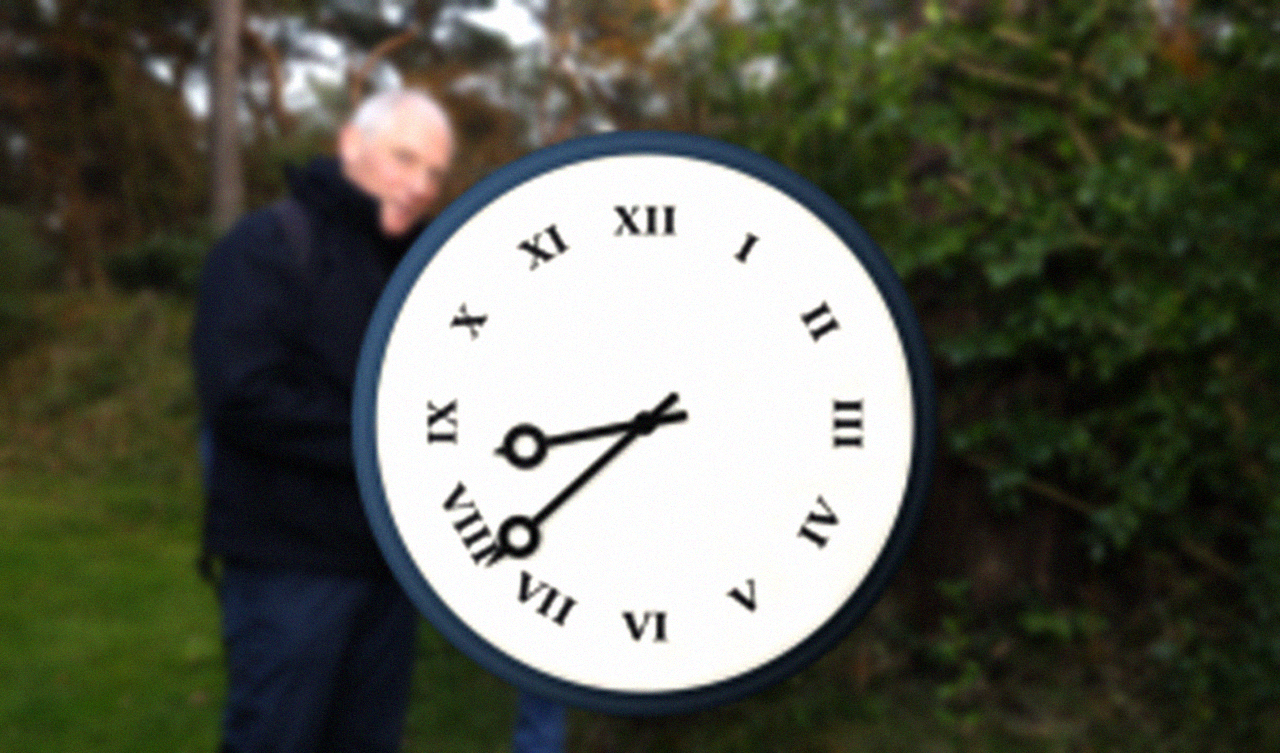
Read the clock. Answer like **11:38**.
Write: **8:38**
